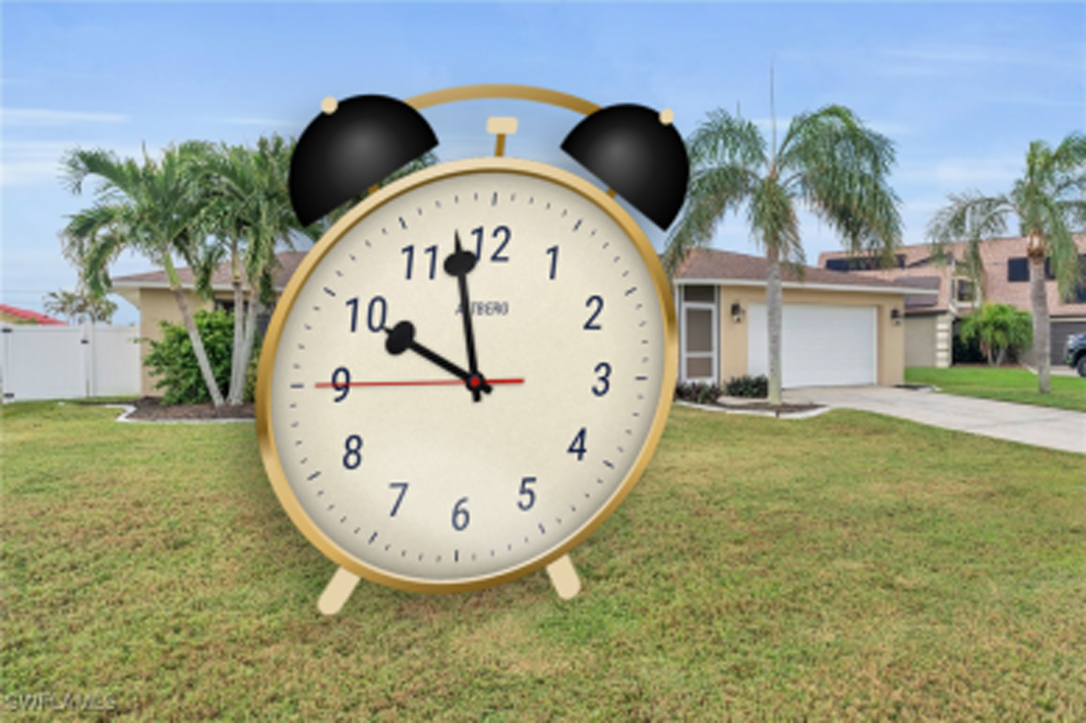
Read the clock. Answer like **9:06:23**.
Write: **9:57:45**
